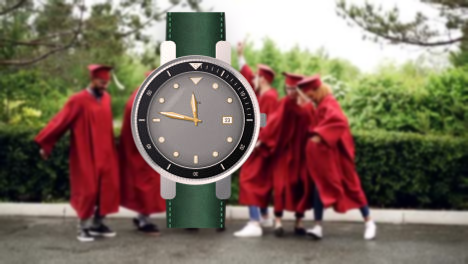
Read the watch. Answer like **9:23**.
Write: **11:47**
